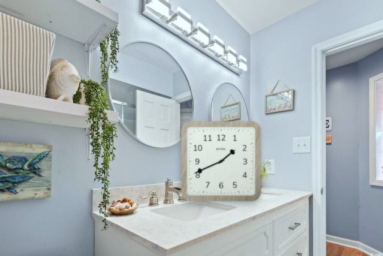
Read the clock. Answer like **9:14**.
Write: **1:41**
